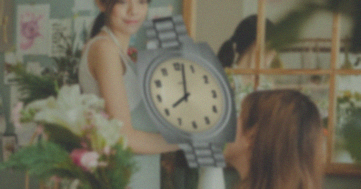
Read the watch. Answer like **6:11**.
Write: **8:02**
